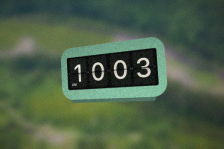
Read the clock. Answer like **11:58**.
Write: **10:03**
